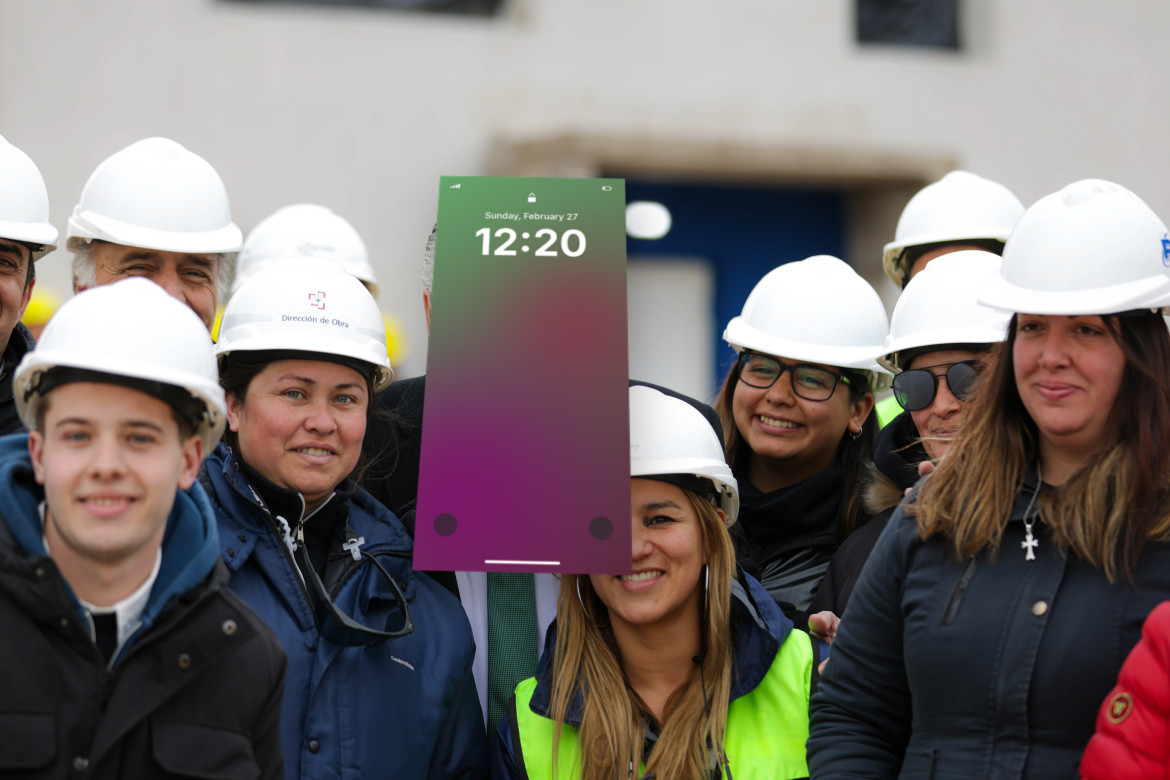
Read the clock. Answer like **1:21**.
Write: **12:20**
